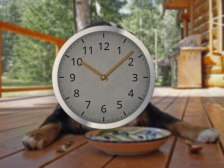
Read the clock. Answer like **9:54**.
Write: **10:08**
